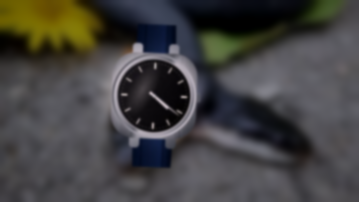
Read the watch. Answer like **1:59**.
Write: **4:21**
